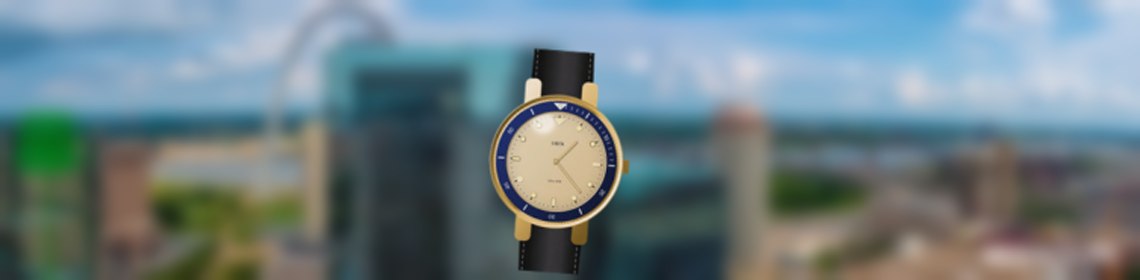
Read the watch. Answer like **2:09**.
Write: **1:23**
